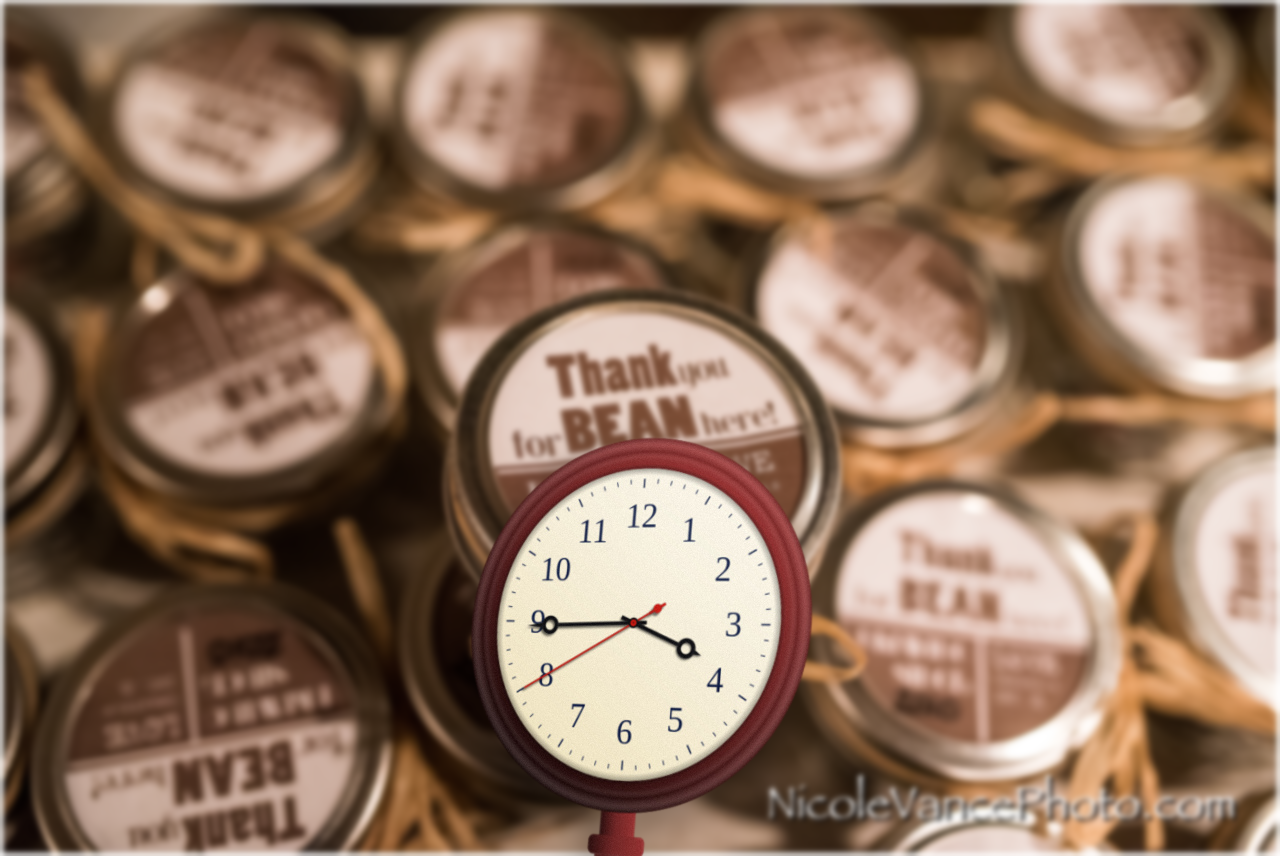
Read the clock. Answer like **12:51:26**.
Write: **3:44:40**
